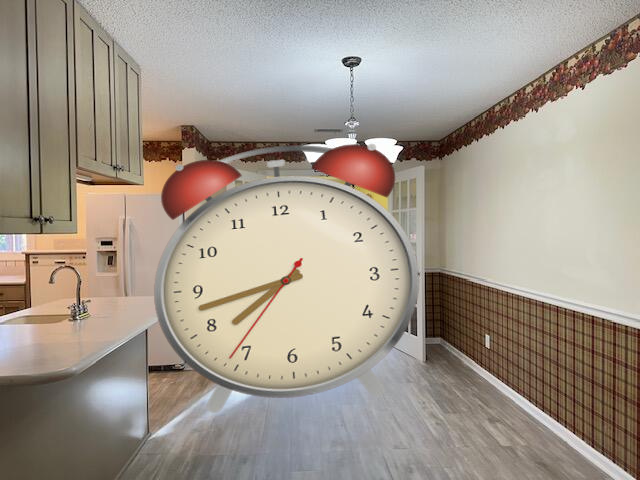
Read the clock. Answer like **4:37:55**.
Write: **7:42:36**
